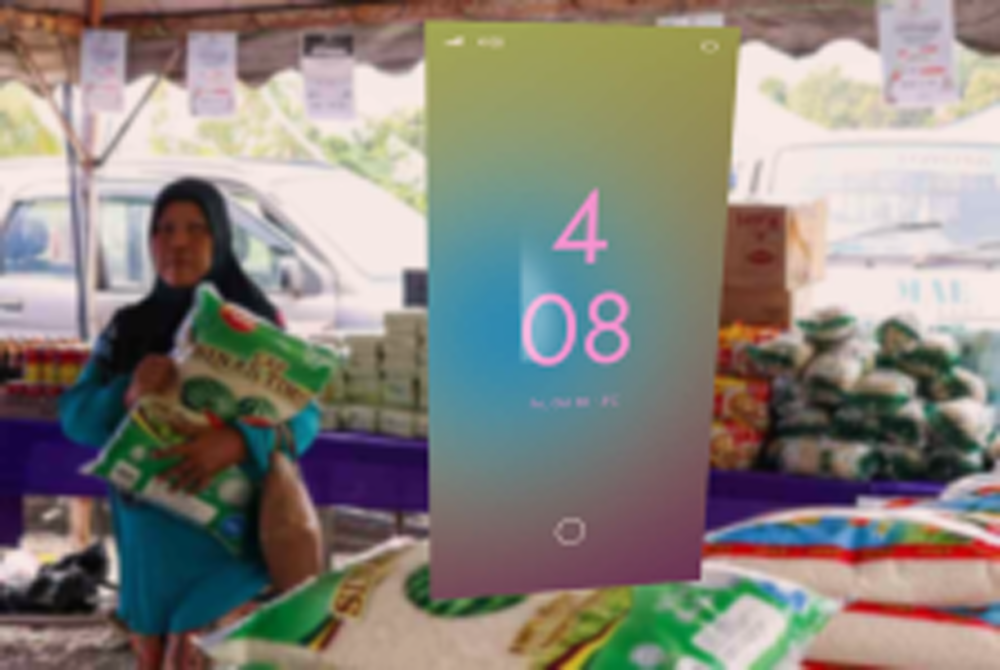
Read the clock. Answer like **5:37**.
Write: **4:08**
